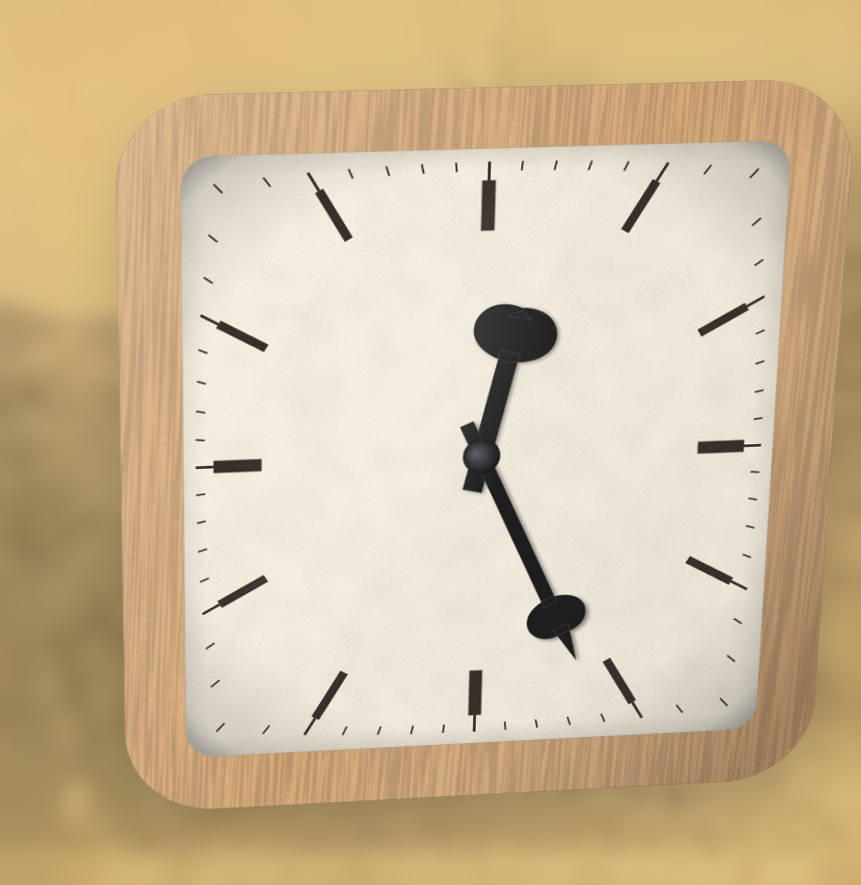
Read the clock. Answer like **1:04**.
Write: **12:26**
